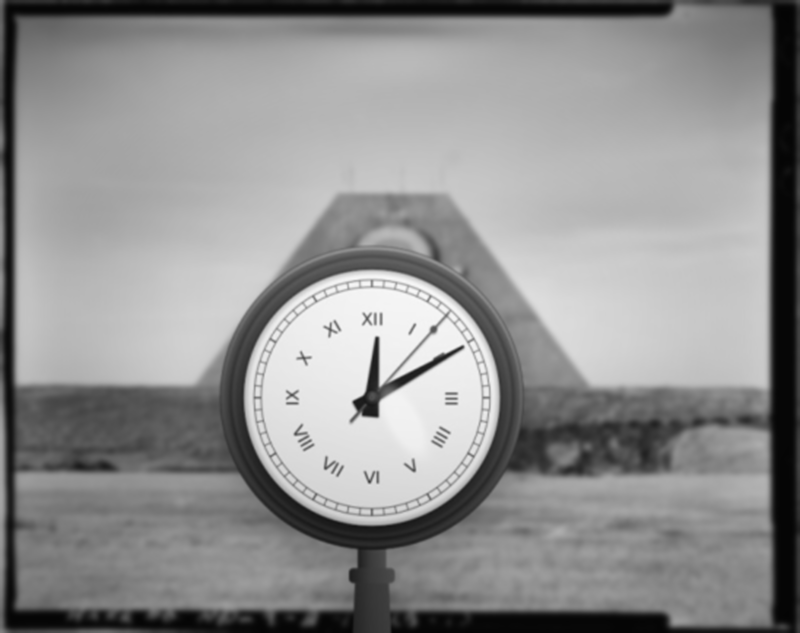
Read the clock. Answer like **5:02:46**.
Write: **12:10:07**
